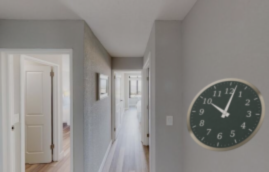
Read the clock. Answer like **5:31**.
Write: **10:02**
